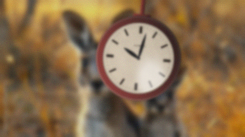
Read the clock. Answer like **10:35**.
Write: **10:02**
